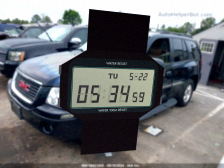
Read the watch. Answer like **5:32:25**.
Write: **5:34:59**
